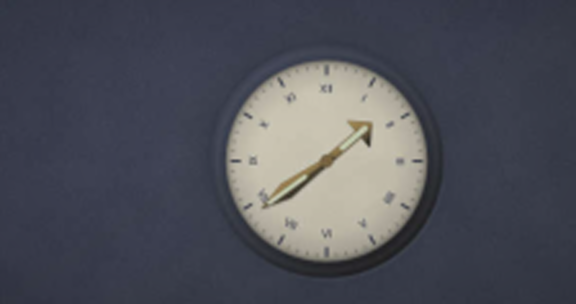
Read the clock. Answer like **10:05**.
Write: **1:39**
